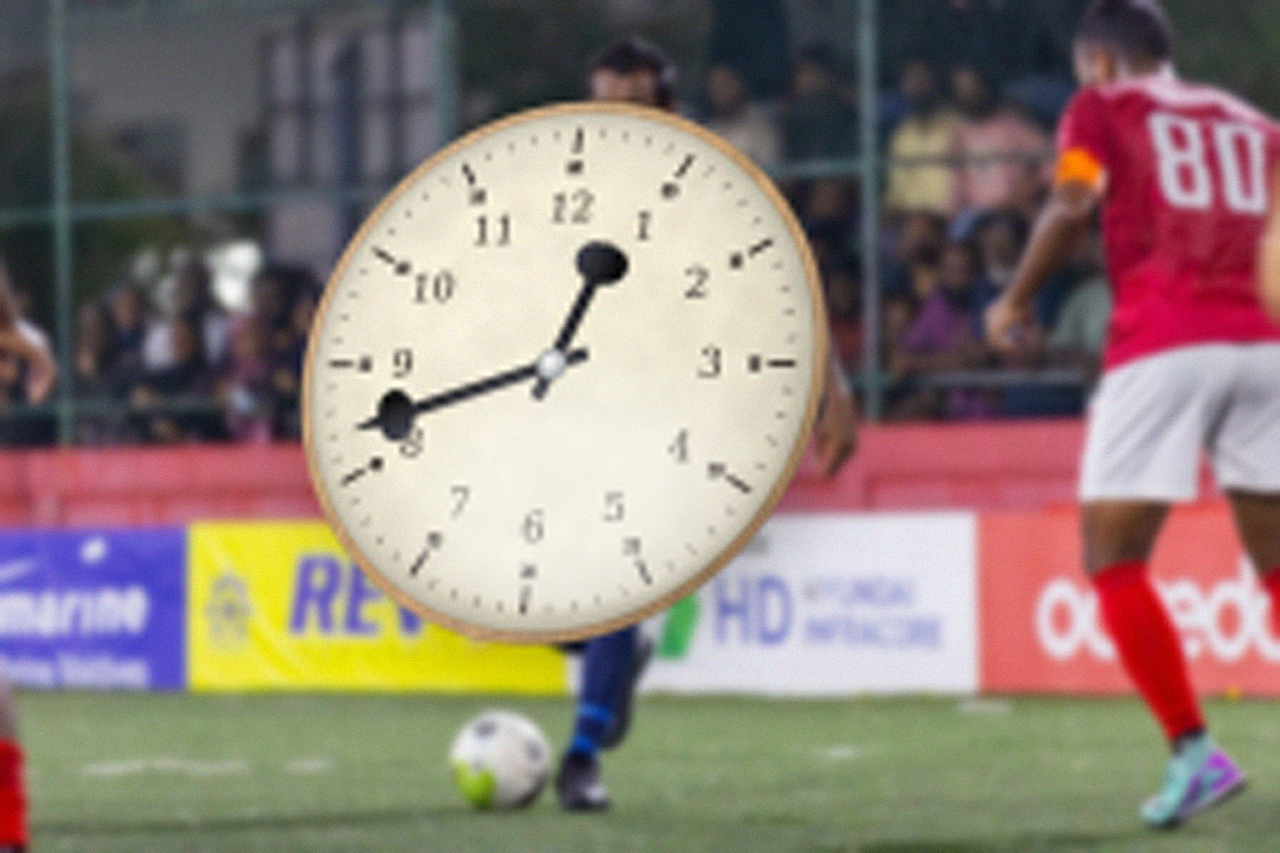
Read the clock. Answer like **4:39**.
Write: **12:42**
